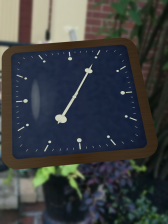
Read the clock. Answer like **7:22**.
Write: **7:05**
